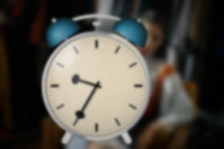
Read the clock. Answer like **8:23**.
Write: **9:35**
